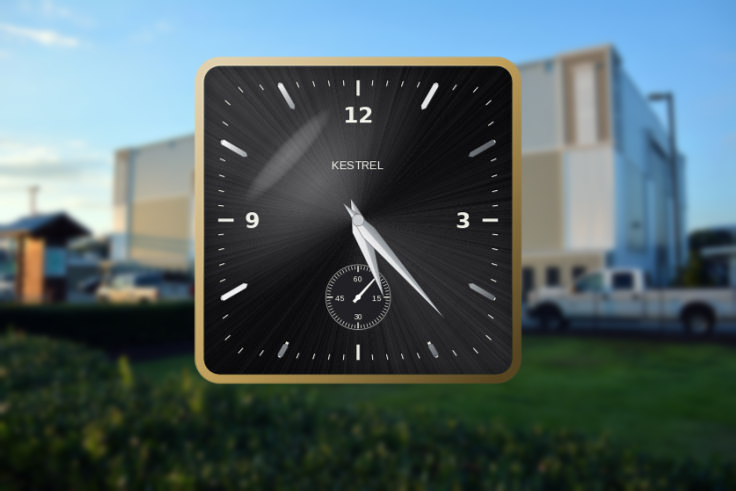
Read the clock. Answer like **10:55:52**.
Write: **5:23:07**
